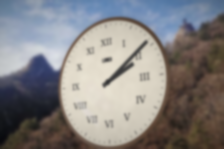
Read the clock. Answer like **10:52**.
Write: **2:09**
